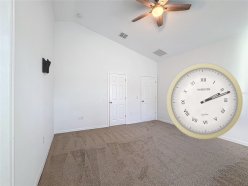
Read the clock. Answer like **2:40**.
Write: **2:12**
